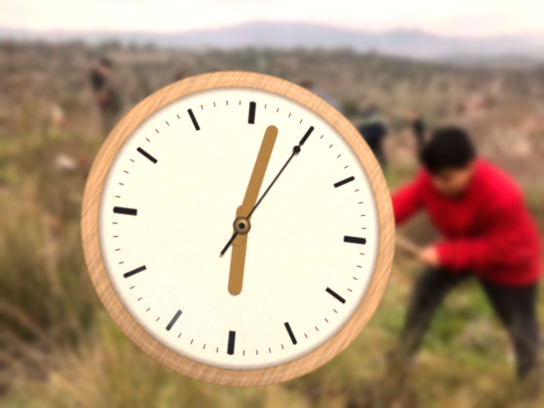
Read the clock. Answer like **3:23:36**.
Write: **6:02:05**
